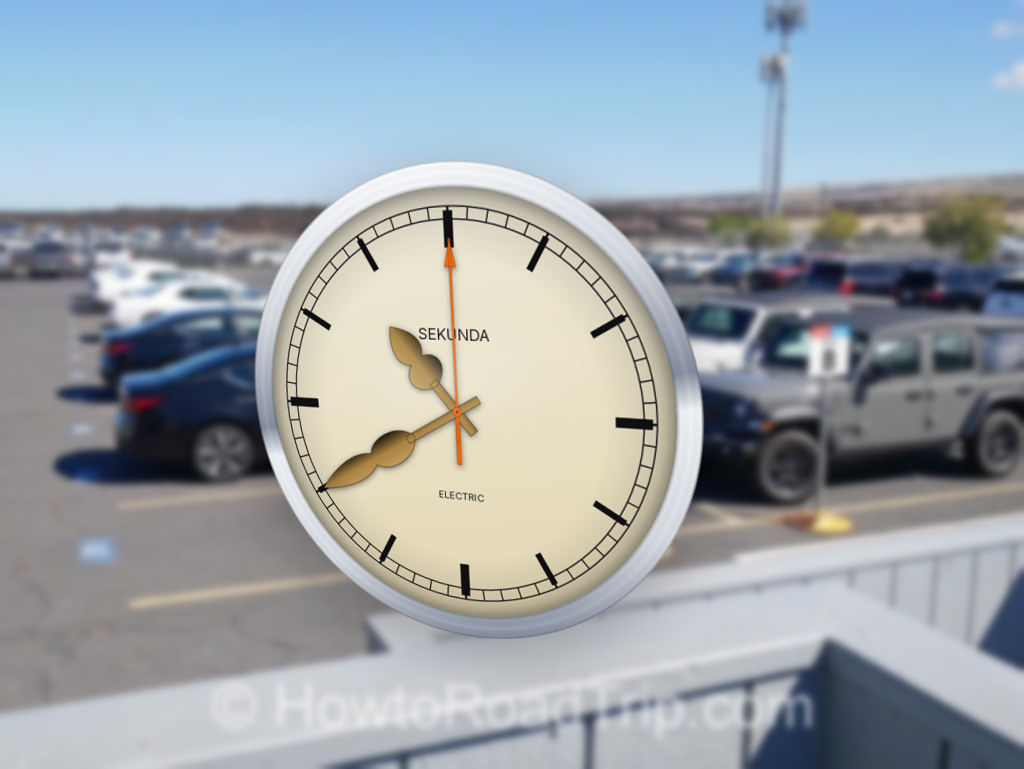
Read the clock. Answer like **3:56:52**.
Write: **10:40:00**
